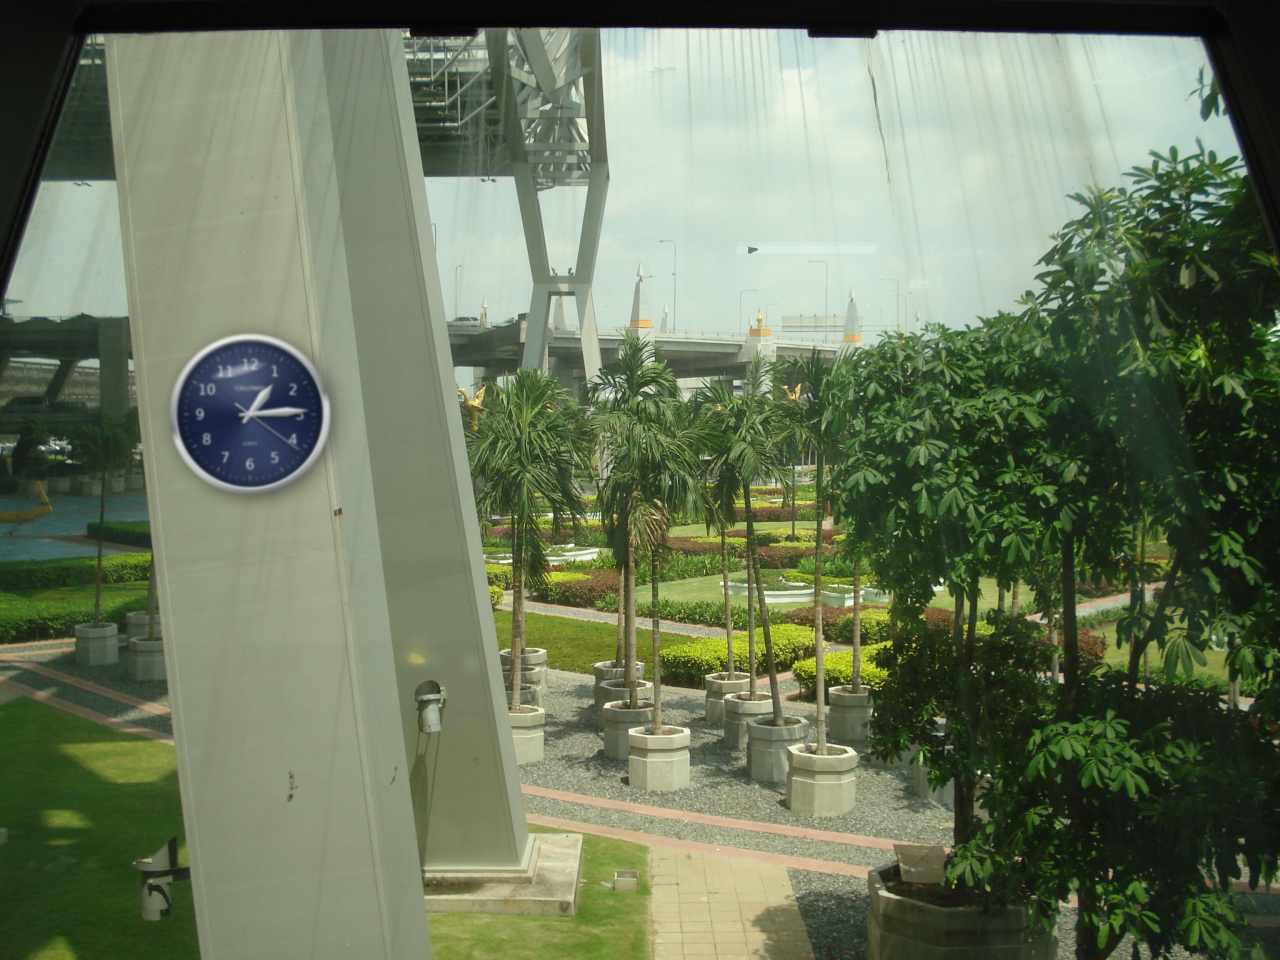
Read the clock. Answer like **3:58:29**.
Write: **1:14:21**
